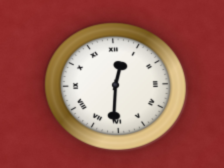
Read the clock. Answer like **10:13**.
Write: **12:31**
